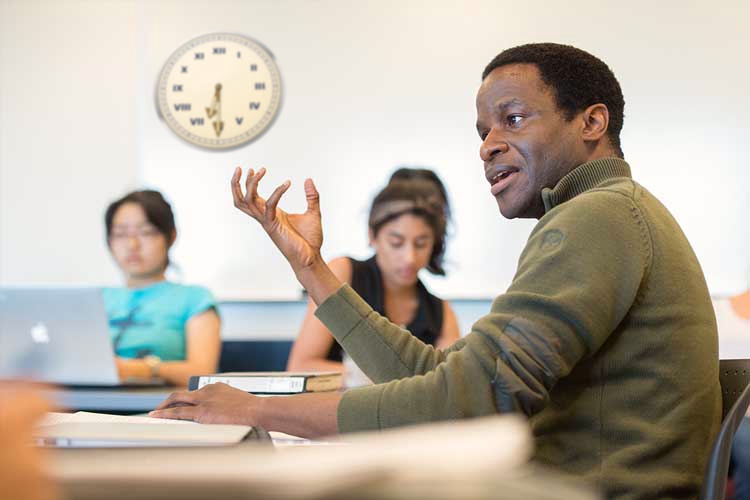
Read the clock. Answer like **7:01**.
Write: **6:30**
